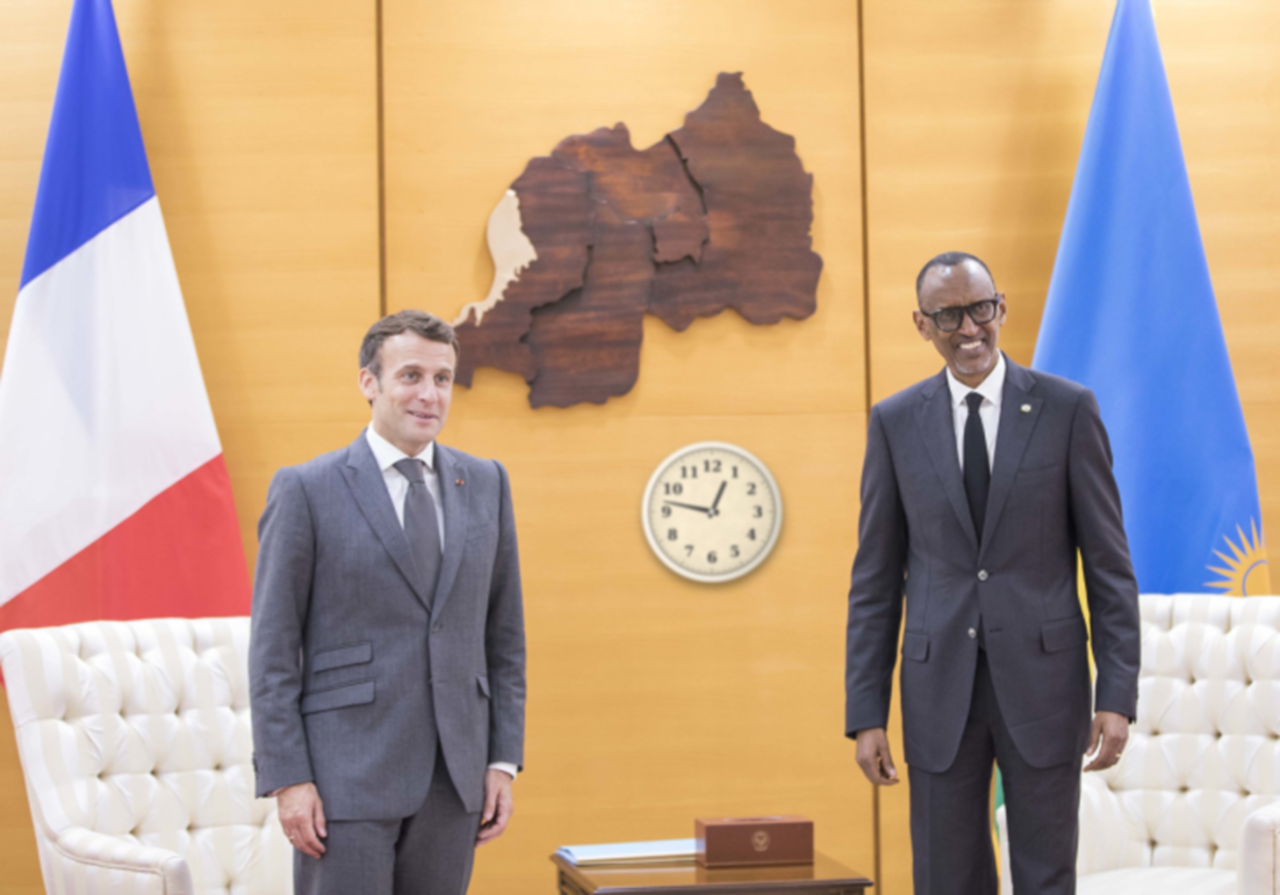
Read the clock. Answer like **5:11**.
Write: **12:47**
